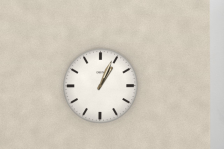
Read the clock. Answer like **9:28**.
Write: **1:04**
